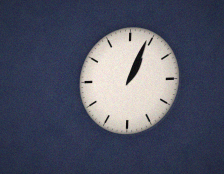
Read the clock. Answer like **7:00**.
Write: **1:04**
